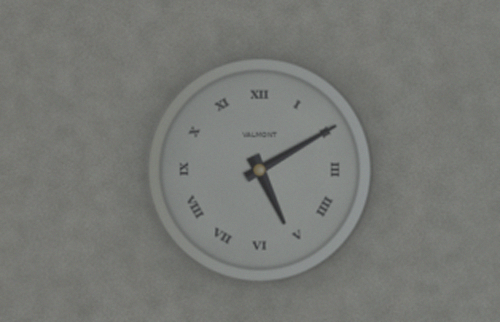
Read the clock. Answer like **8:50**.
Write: **5:10**
